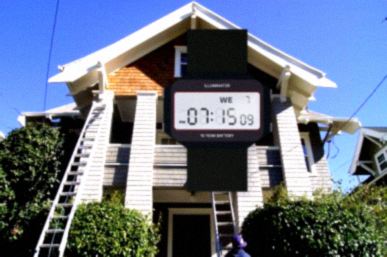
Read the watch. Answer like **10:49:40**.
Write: **7:15:09**
